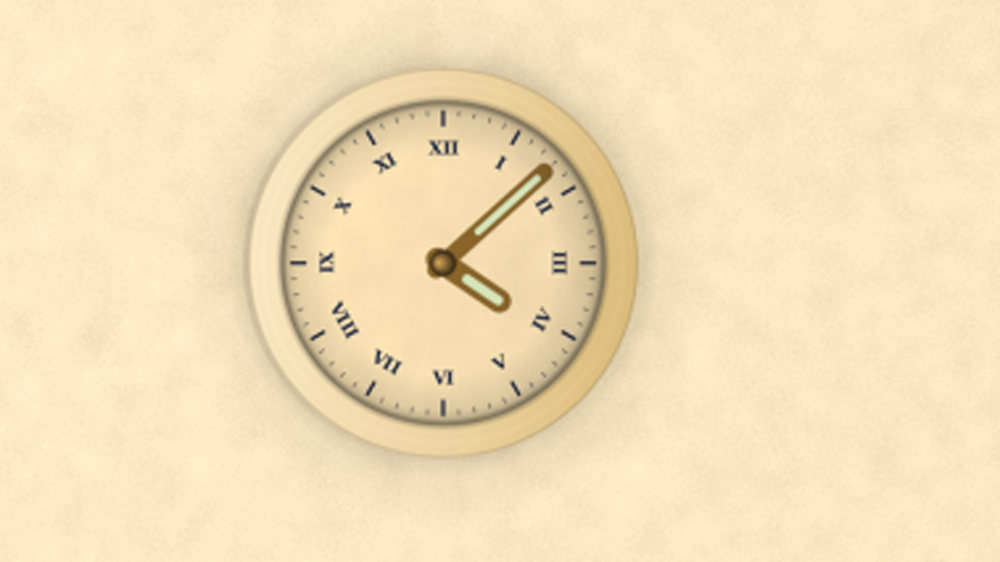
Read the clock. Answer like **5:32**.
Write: **4:08**
